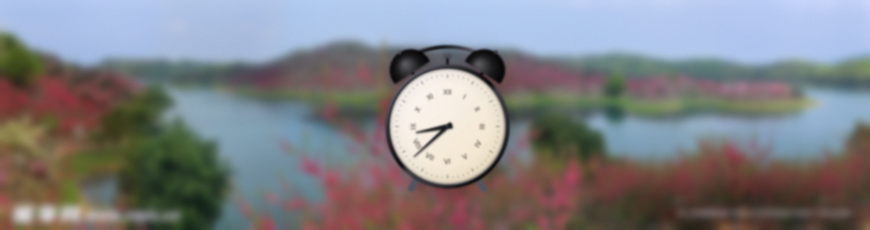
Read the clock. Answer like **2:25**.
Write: **8:38**
